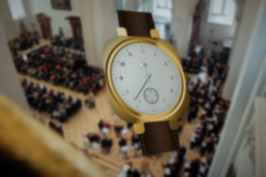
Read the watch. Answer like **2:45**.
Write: **11:37**
